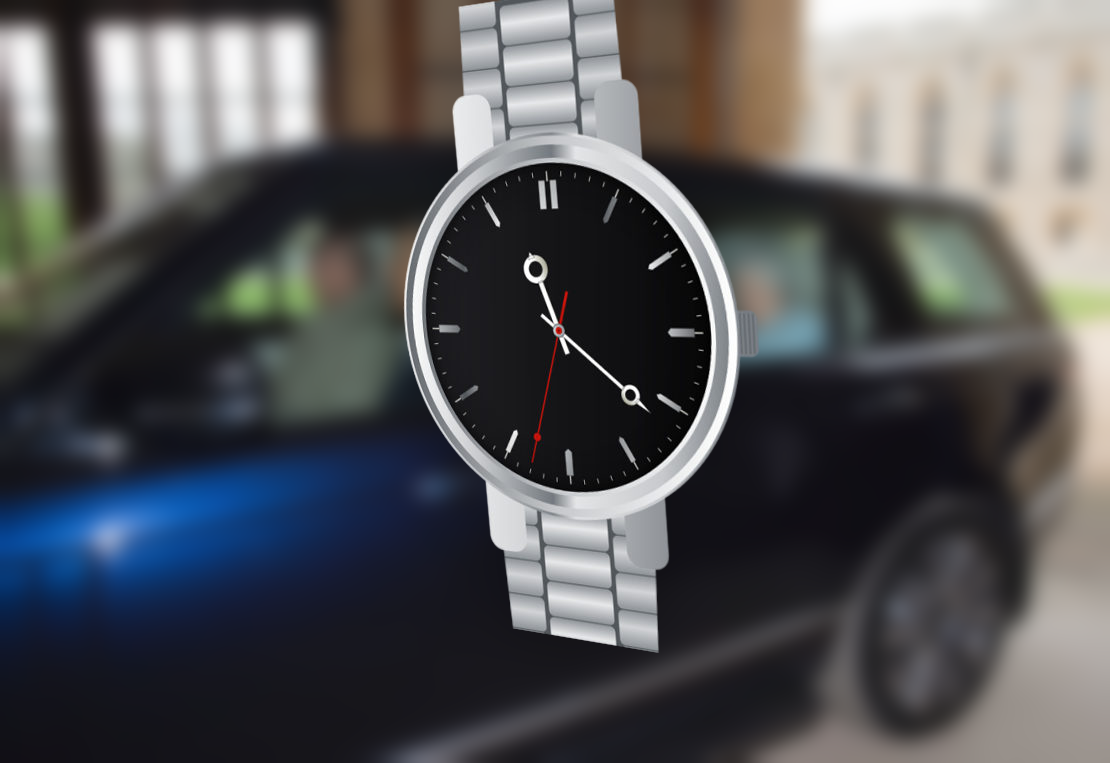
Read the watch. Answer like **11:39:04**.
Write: **11:21:33**
